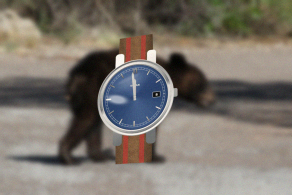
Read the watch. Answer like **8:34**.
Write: **11:59**
